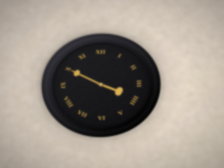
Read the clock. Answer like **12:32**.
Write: **3:50**
